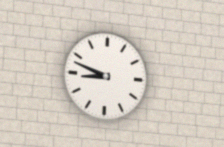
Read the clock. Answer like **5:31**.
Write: **8:48**
